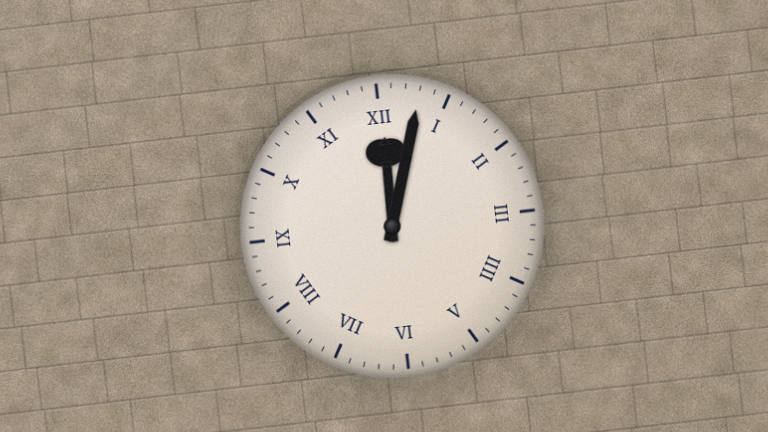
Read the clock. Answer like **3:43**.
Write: **12:03**
